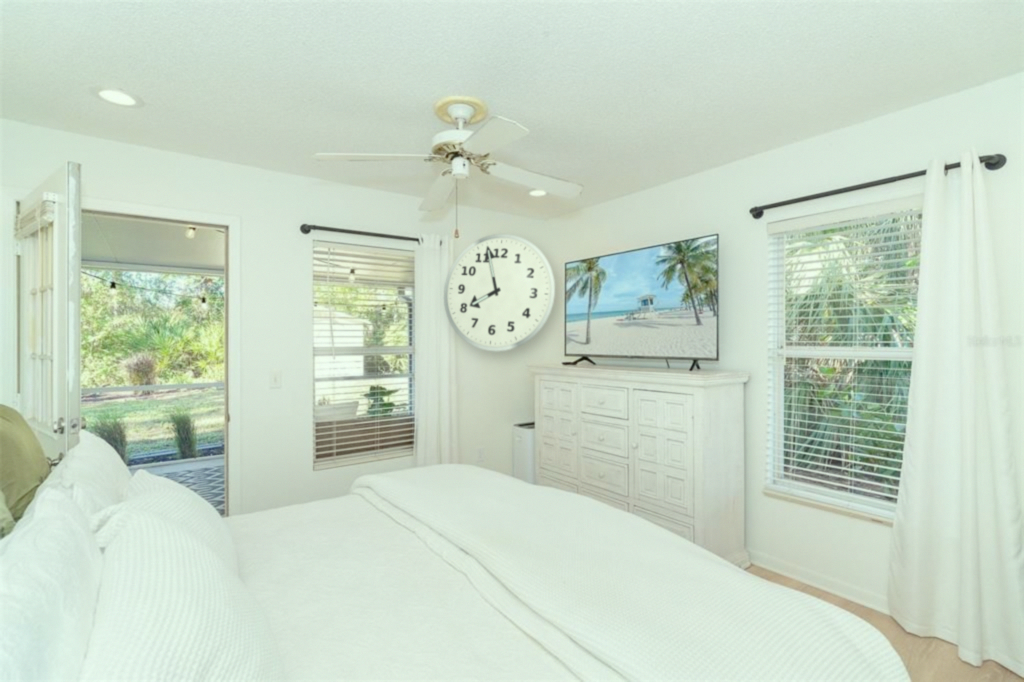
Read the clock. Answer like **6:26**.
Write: **7:57**
